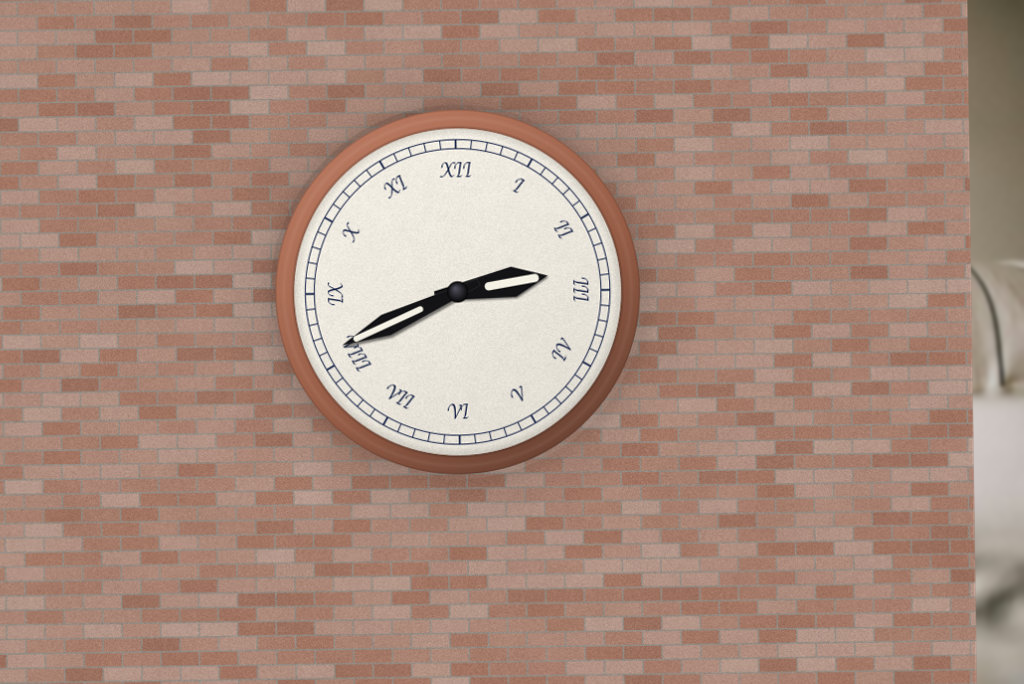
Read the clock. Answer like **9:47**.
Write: **2:41**
